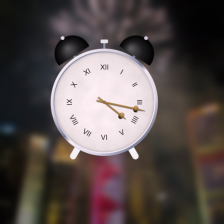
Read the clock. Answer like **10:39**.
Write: **4:17**
